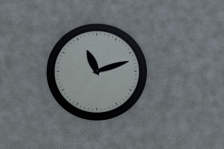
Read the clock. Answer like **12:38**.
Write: **11:12**
